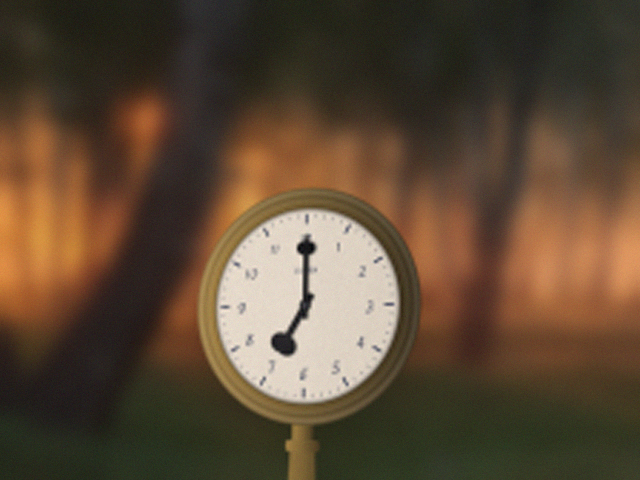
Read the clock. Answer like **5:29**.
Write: **7:00**
